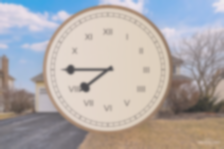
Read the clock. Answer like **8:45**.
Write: **7:45**
